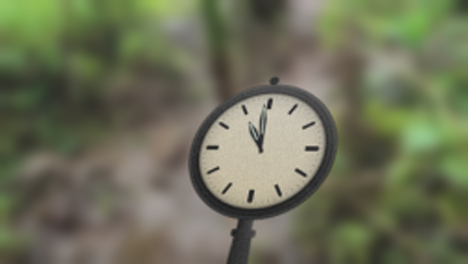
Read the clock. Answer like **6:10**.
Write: **10:59**
